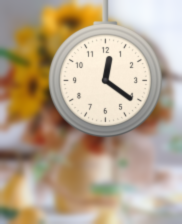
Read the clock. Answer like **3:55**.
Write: **12:21**
